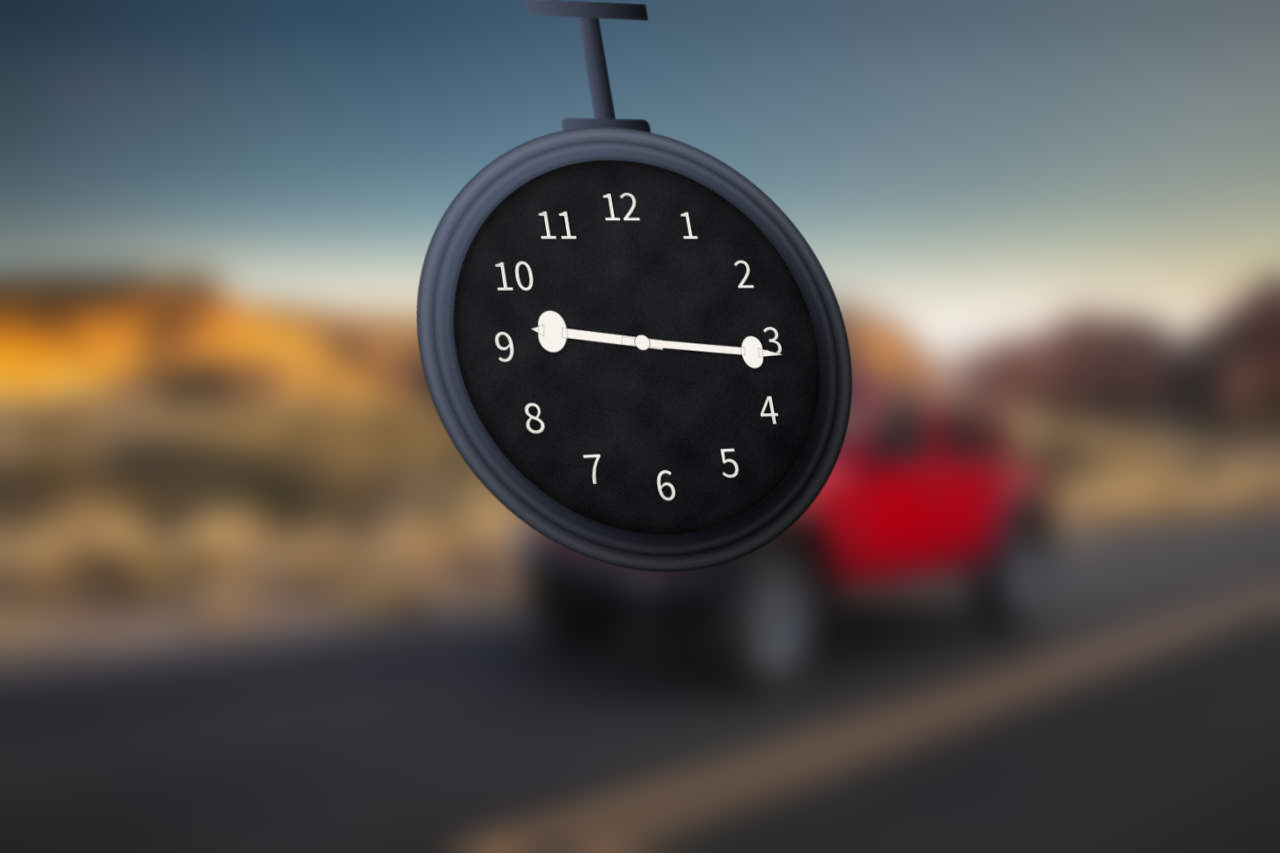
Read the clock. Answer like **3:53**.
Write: **9:16**
